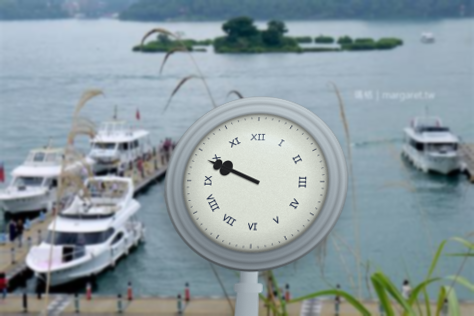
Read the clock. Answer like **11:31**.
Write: **9:49**
